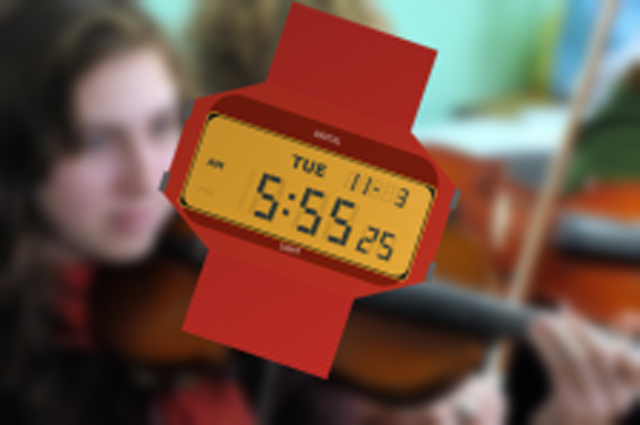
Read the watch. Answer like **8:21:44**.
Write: **5:55:25**
